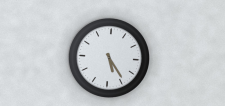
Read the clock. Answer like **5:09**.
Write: **5:24**
